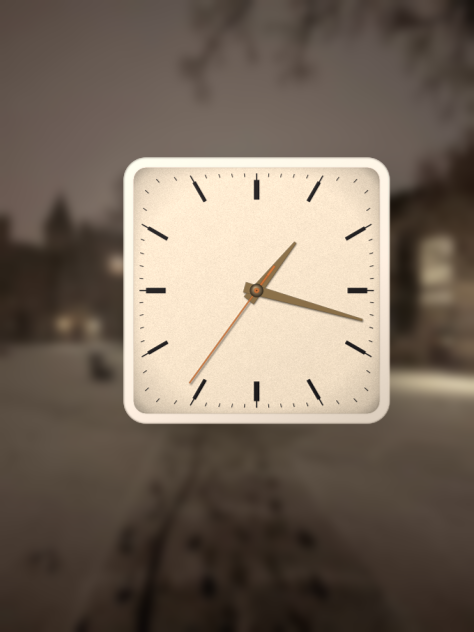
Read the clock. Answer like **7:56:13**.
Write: **1:17:36**
